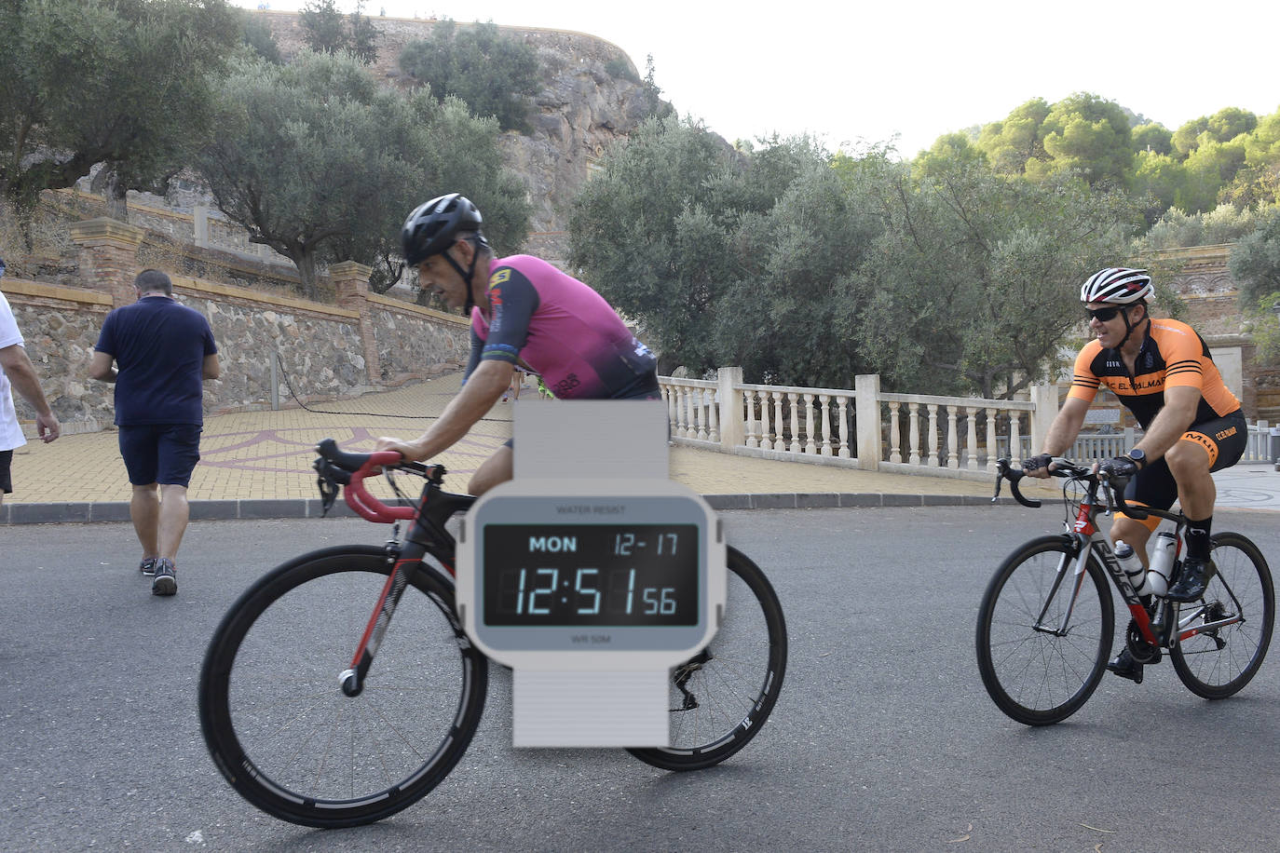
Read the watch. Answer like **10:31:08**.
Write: **12:51:56**
